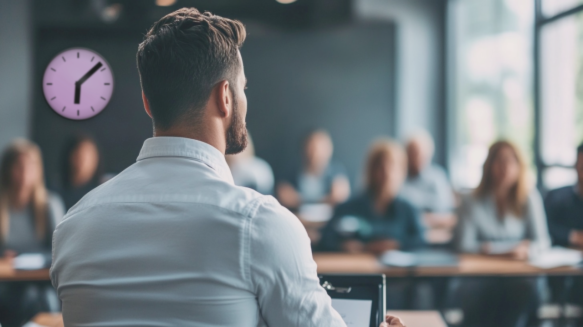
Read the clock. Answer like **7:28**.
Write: **6:08**
